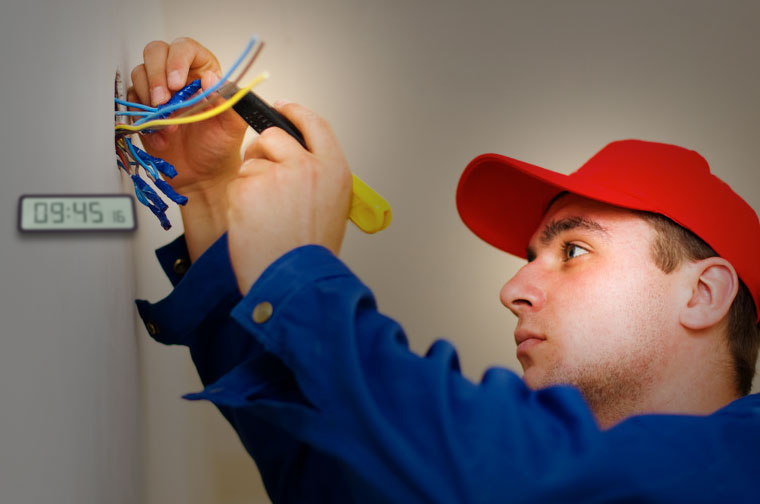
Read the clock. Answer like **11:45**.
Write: **9:45**
